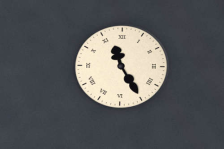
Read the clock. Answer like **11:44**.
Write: **11:25**
